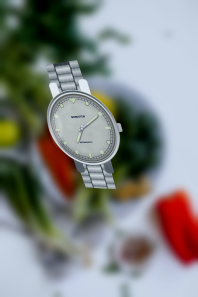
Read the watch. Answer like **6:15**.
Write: **7:10**
